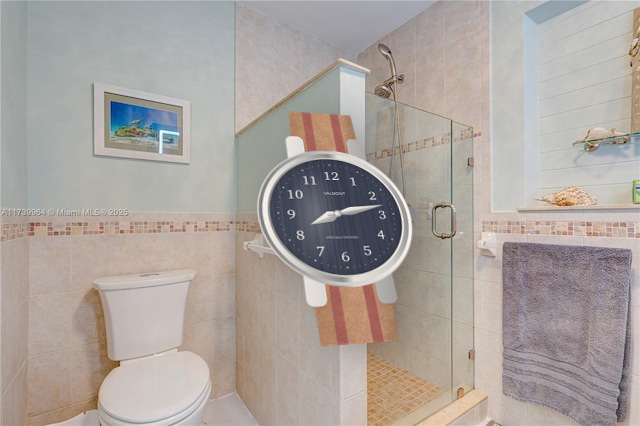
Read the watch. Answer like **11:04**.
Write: **8:13**
